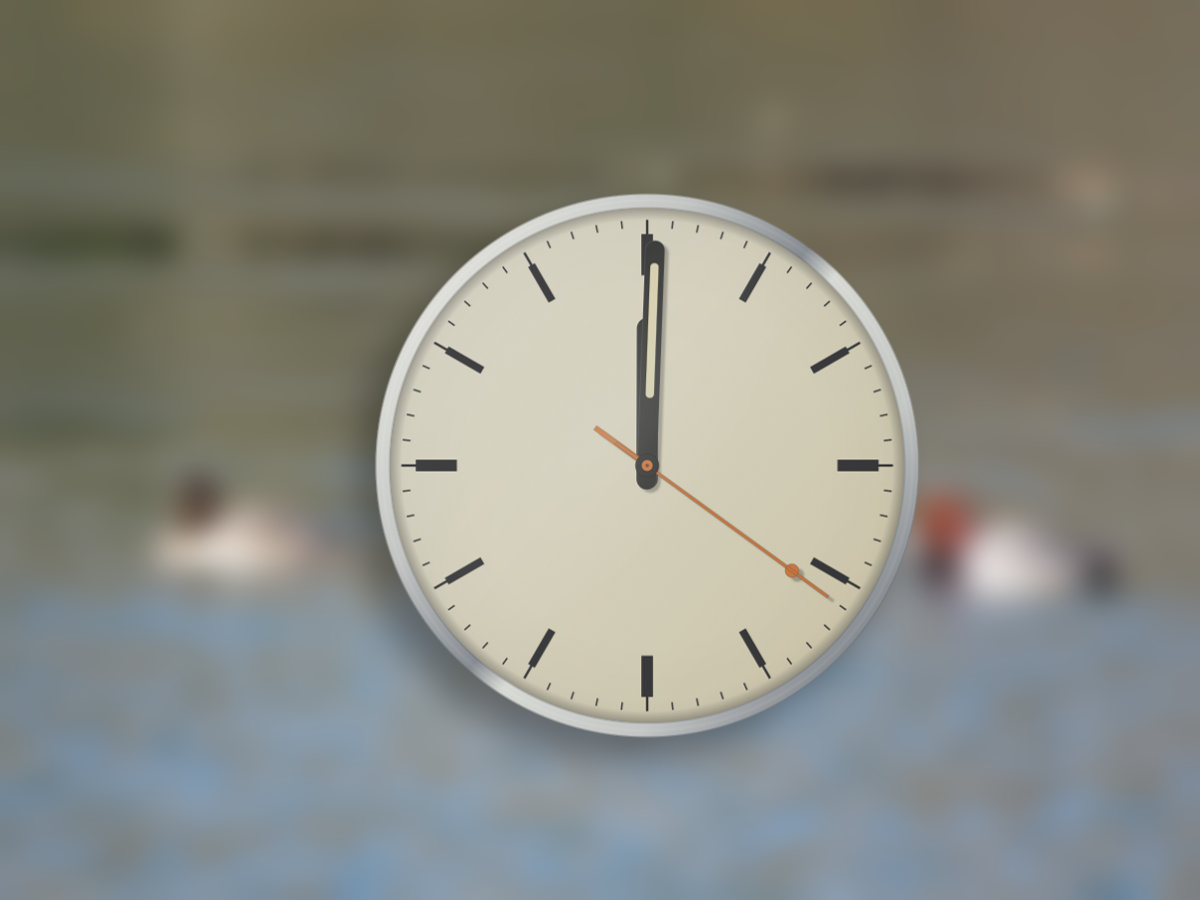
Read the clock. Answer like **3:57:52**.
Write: **12:00:21**
